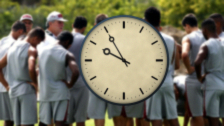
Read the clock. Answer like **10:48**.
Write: **9:55**
